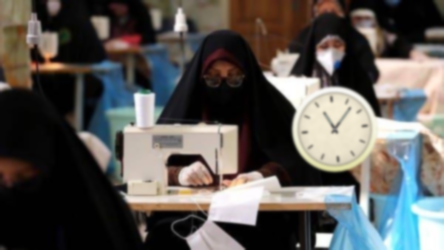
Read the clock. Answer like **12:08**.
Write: **11:07**
